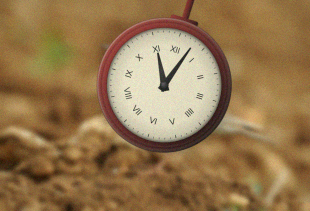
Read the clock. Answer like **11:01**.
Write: **11:03**
